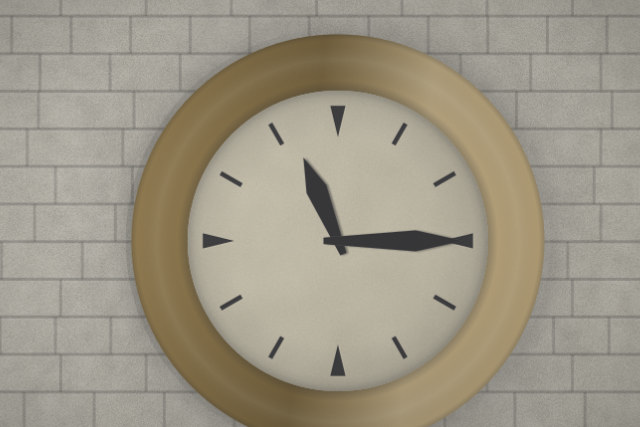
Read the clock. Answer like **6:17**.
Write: **11:15**
